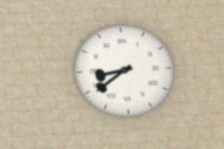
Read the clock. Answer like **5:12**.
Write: **8:39**
